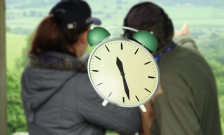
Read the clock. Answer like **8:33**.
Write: **11:28**
